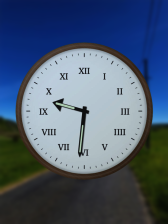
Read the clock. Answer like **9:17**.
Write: **9:31**
